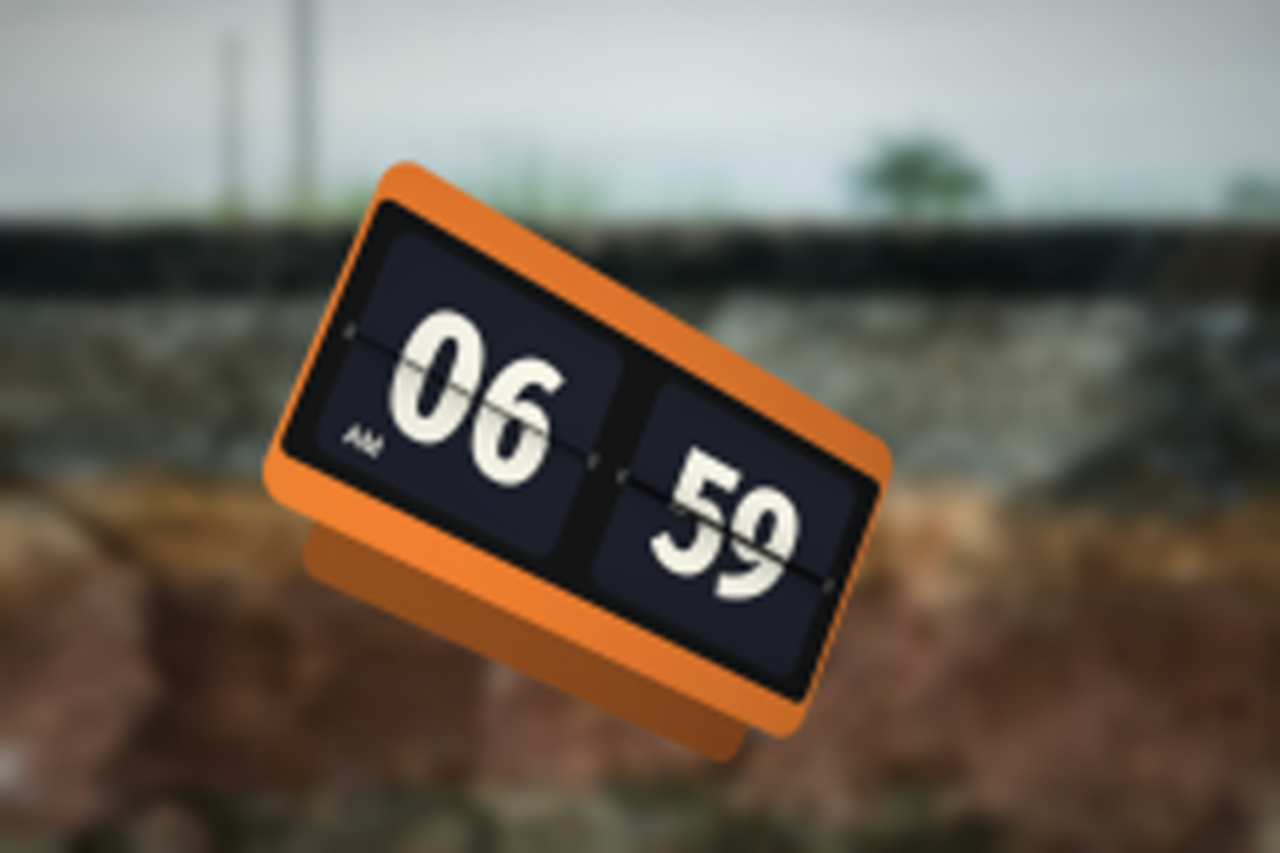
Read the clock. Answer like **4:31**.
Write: **6:59**
